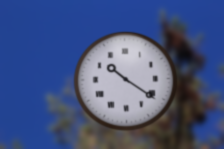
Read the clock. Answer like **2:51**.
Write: **10:21**
